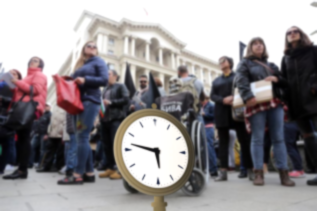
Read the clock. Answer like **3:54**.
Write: **5:47**
